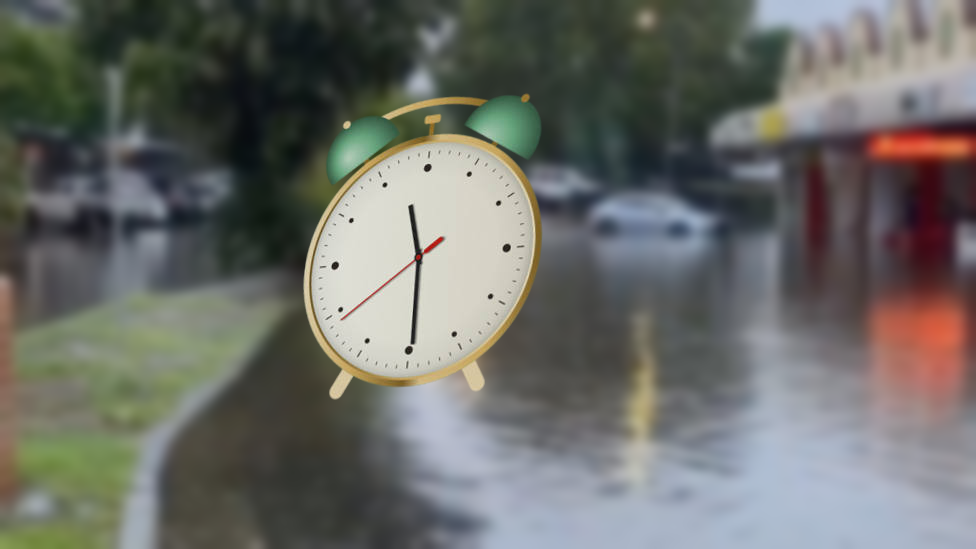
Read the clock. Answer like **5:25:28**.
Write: **11:29:39**
